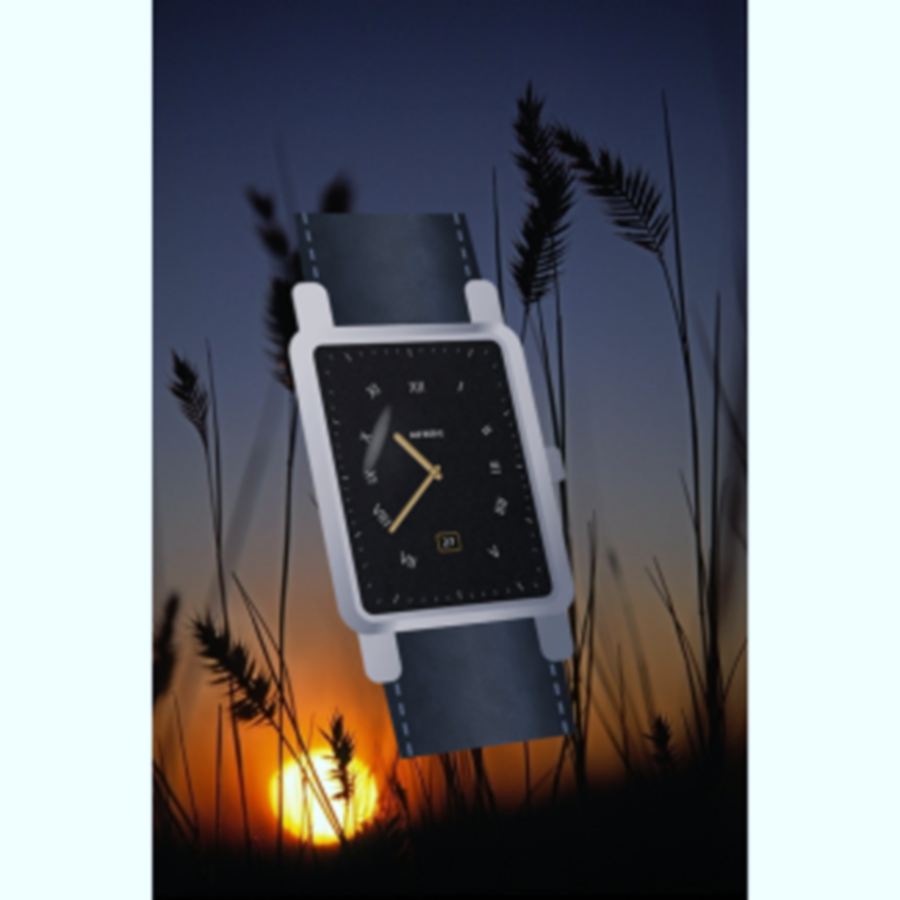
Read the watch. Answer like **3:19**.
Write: **10:38**
